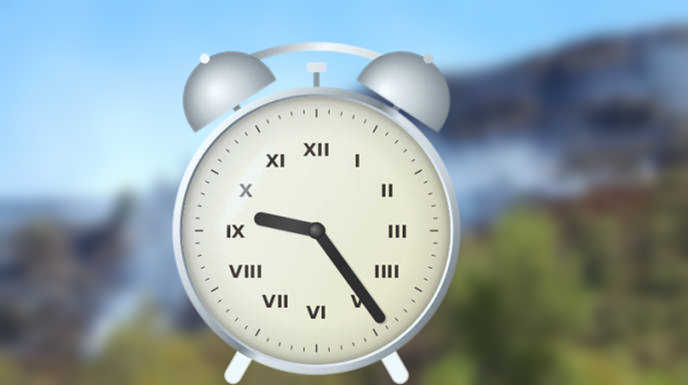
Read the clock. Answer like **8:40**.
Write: **9:24**
